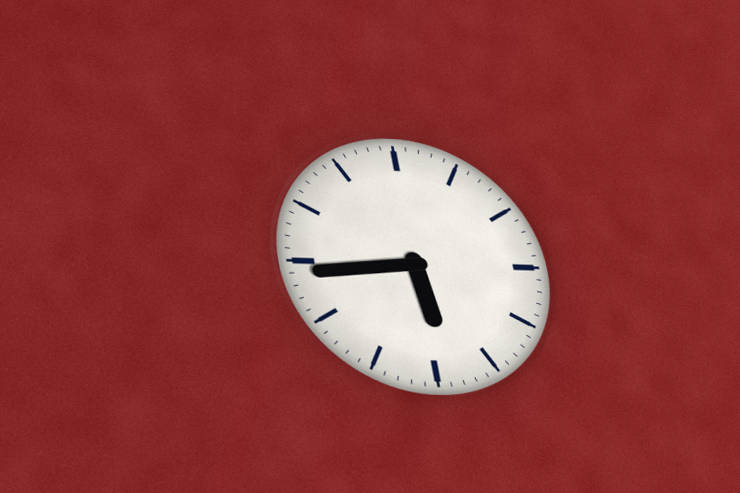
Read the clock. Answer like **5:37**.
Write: **5:44**
